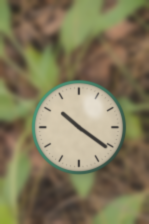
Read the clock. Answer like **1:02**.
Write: **10:21**
